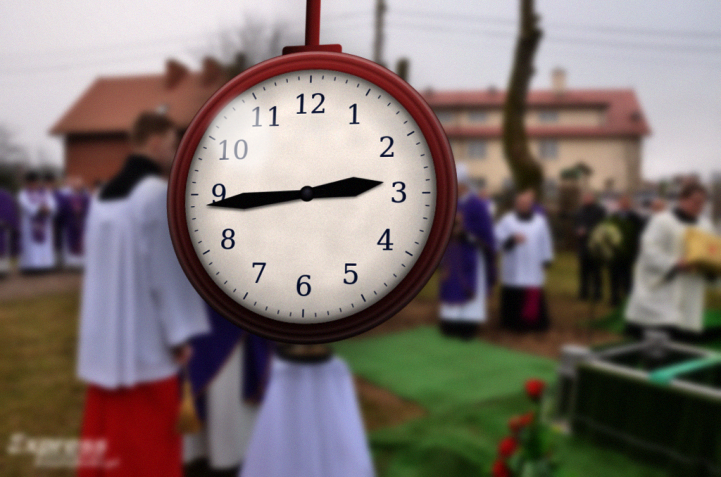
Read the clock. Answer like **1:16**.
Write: **2:44**
